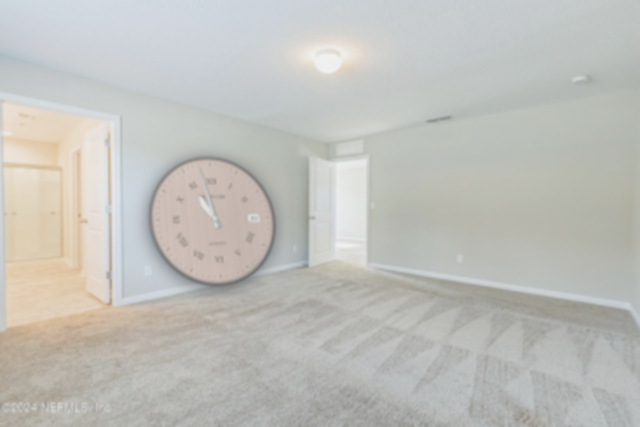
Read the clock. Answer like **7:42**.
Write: **10:58**
